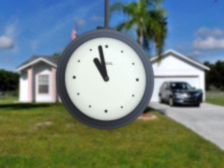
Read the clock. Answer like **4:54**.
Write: **10:58**
